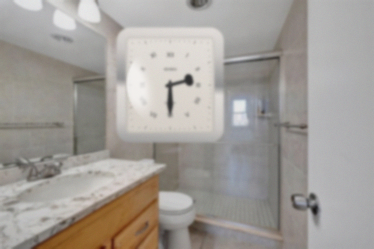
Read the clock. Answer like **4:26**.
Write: **2:30**
